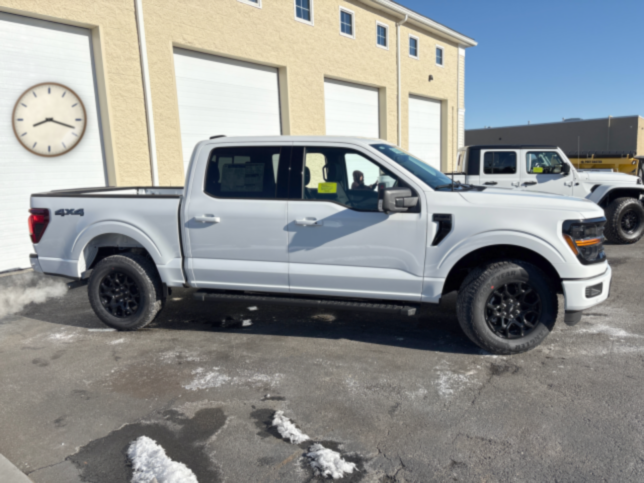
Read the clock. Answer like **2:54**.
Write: **8:18**
